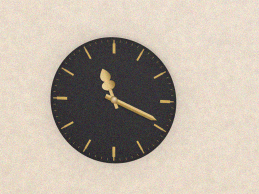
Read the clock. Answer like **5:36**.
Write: **11:19**
